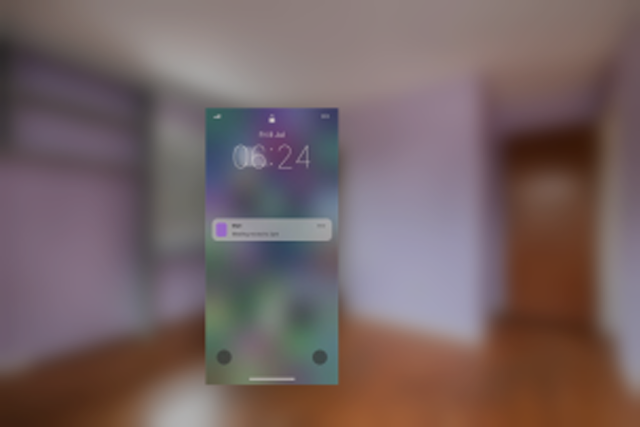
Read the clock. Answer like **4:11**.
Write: **6:24**
